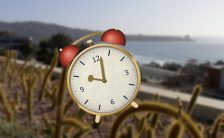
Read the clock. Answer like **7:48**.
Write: **10:02**
